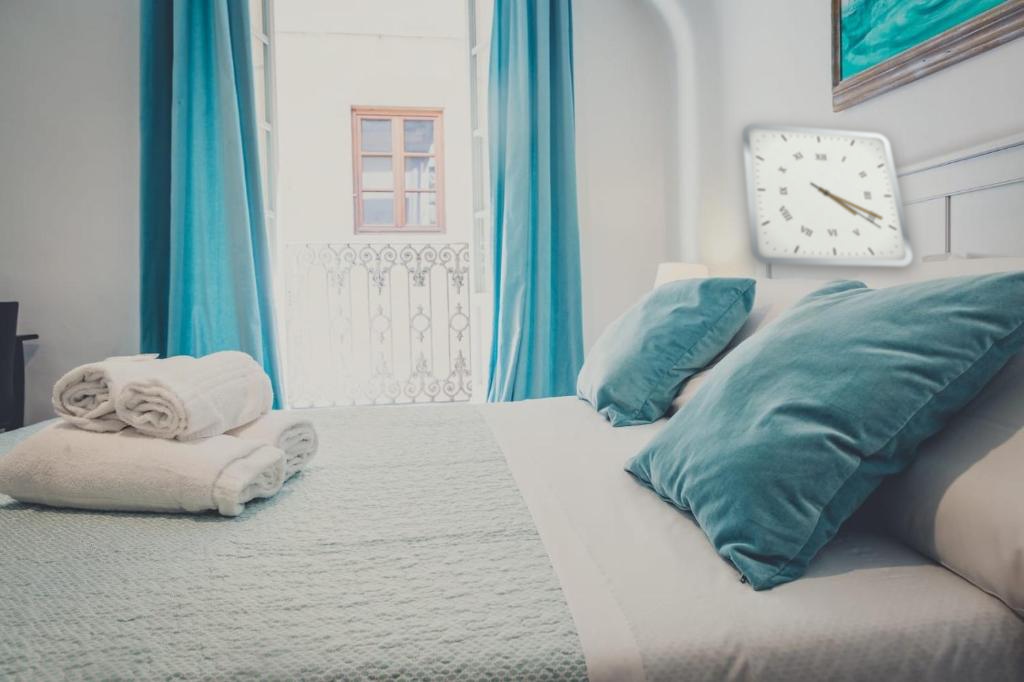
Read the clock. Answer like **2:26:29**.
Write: **4:19:21**
